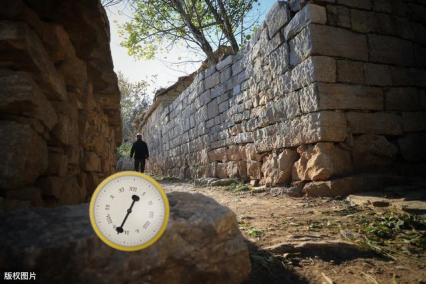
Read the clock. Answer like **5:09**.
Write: **12:33**
